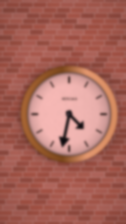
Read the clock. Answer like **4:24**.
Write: **4:32**
